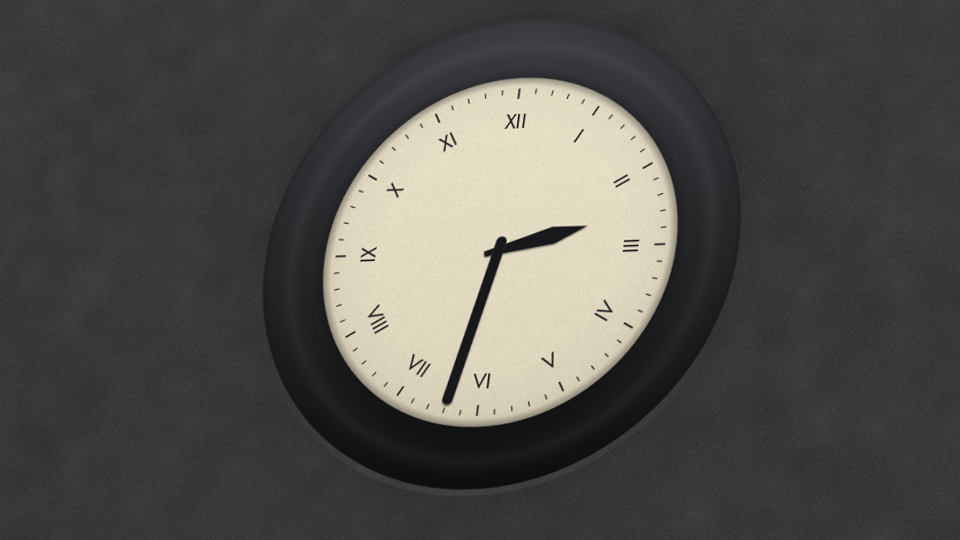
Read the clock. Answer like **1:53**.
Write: **2:32**
